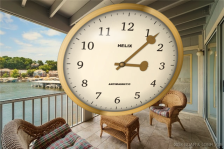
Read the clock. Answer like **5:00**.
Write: **3:07**
